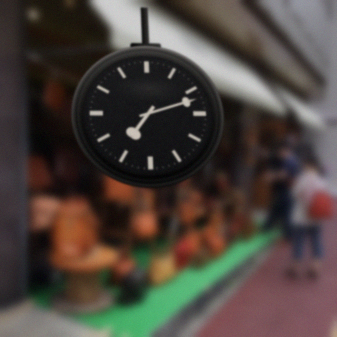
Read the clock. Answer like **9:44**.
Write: **7:12**
